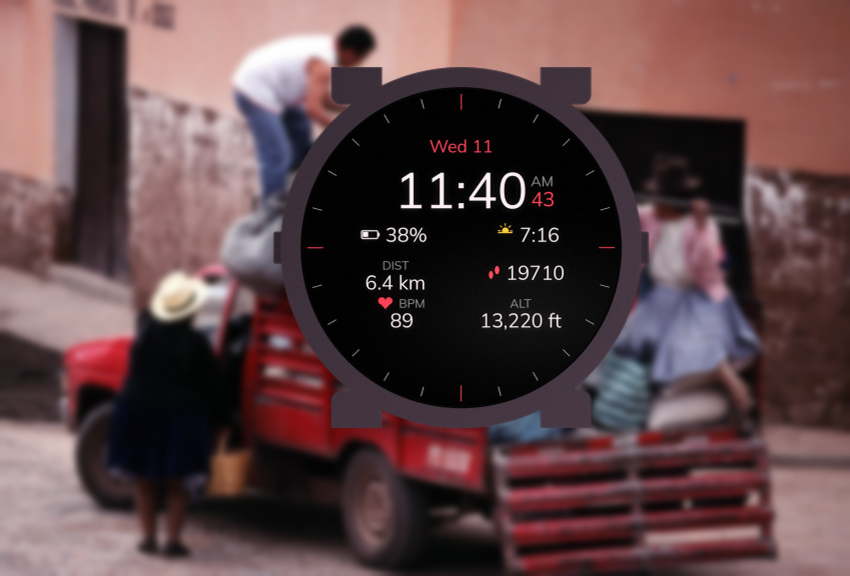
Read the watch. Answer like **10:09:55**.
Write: **11:40:43**
